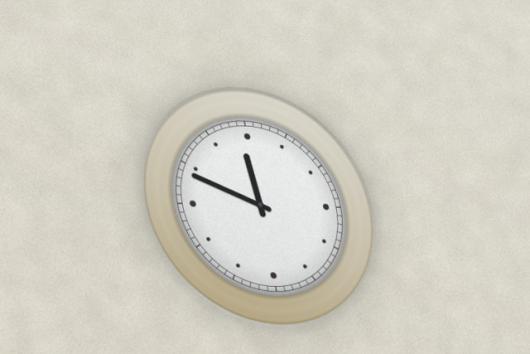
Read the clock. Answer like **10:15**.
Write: **11:49**
